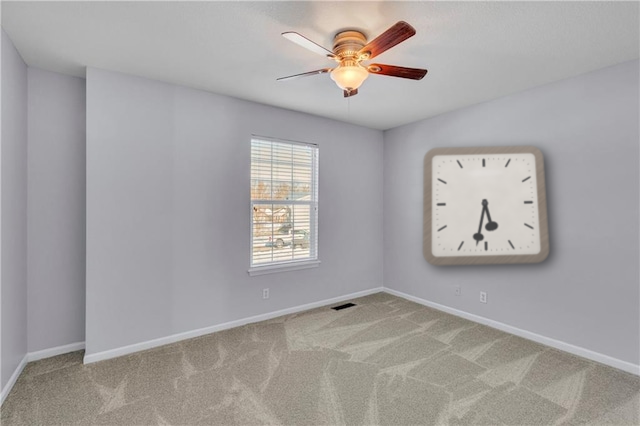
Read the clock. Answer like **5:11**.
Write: **5:32**
